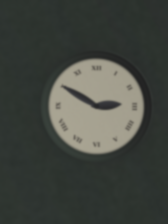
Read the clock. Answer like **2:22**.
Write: **2:50**
